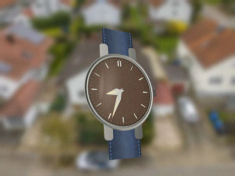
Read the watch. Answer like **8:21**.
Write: **8:34**
